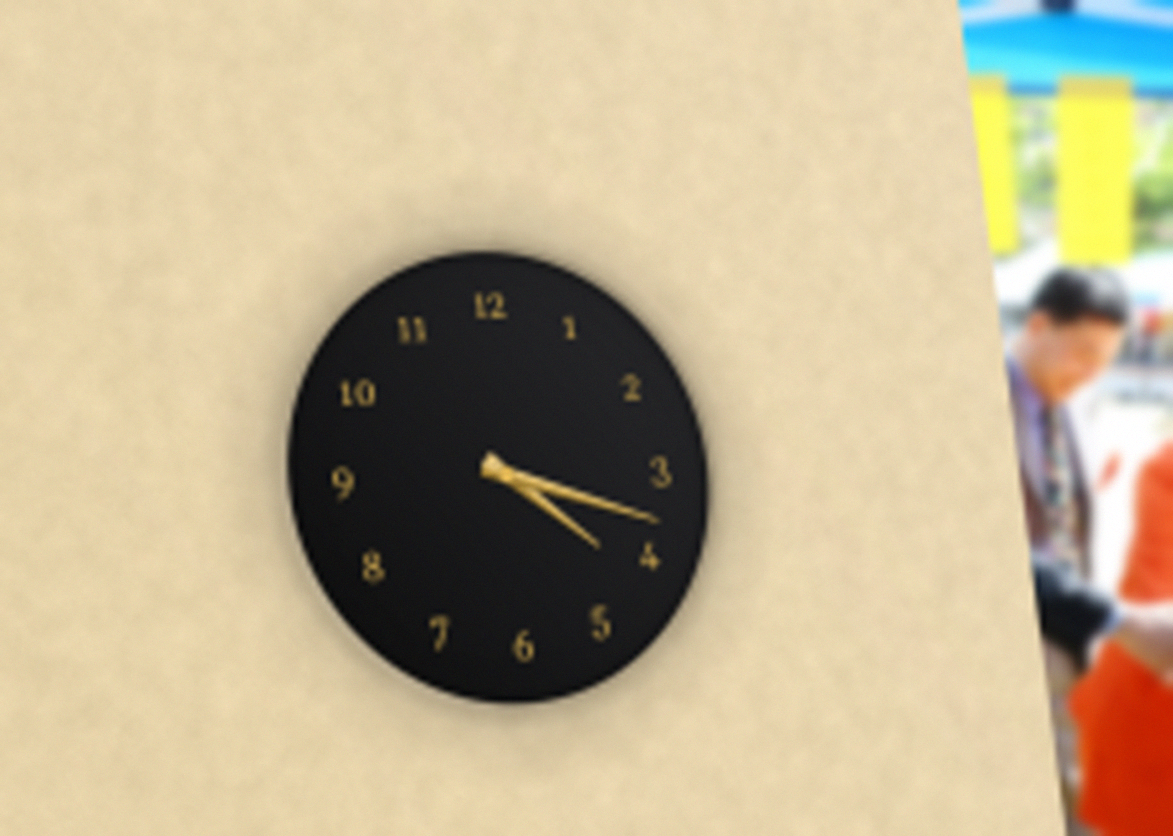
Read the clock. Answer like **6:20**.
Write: **4:18**
